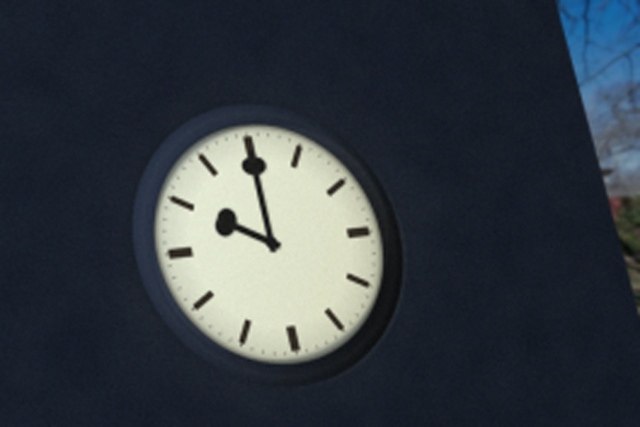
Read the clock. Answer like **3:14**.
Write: **10:00**
